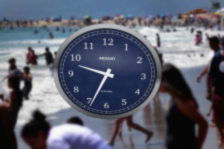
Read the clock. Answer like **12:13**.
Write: **9:34**
